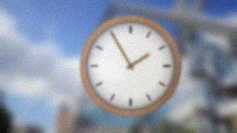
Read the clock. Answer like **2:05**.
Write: **1:55**
